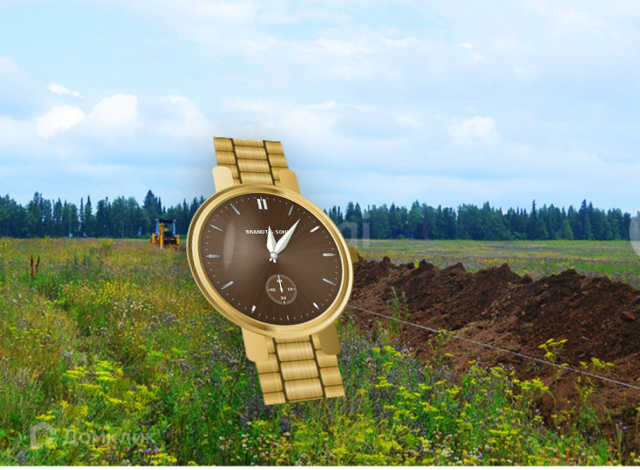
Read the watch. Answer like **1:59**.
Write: **12:07**
